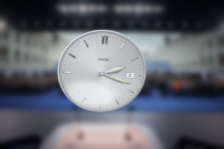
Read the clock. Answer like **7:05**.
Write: **2:18**
